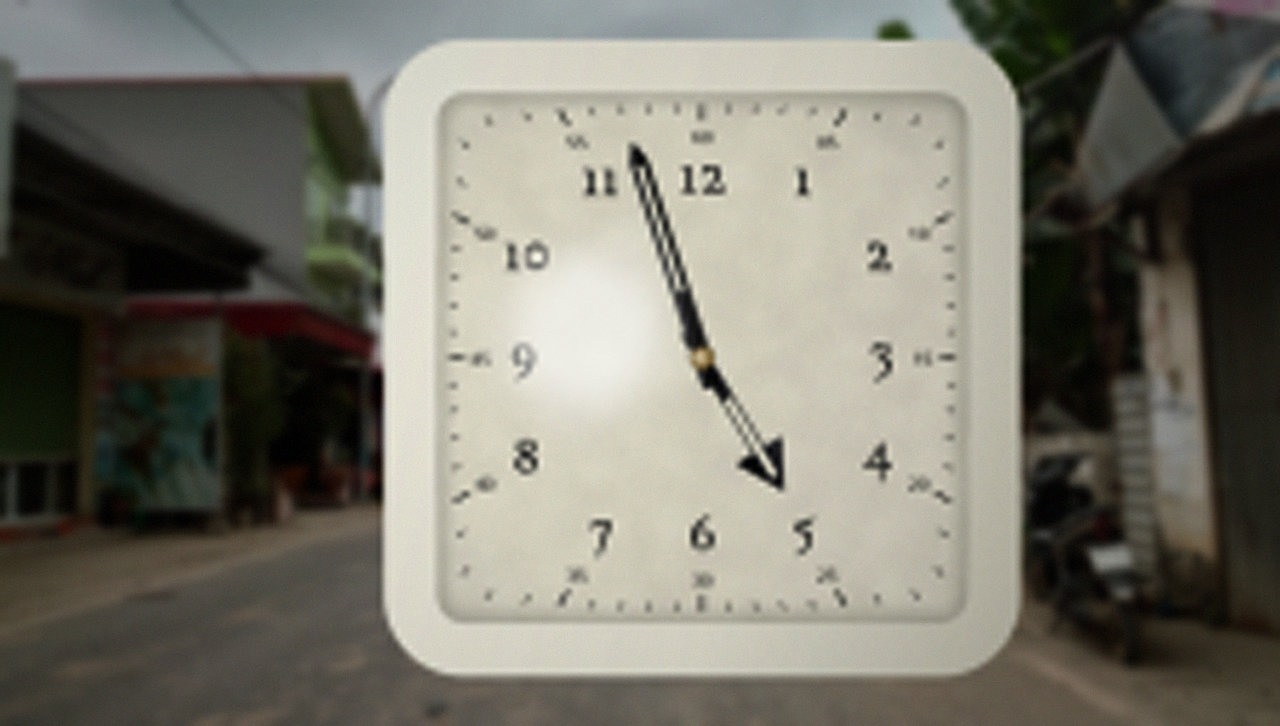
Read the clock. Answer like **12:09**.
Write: **4:57**
